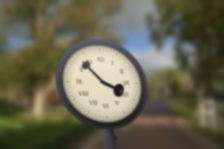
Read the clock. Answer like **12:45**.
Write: **3:53**
